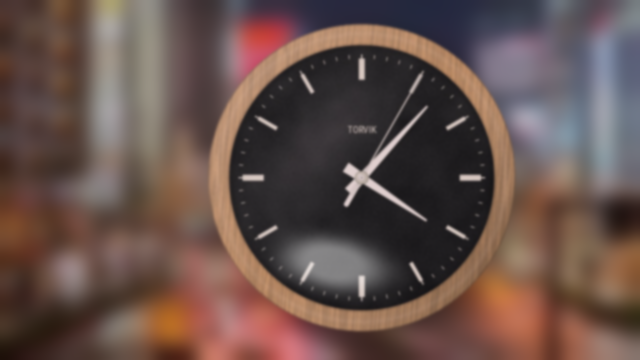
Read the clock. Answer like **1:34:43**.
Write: **4:07:05**
